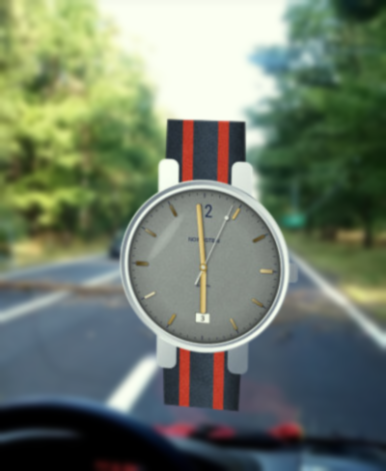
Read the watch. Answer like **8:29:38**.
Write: **5:59:04**
